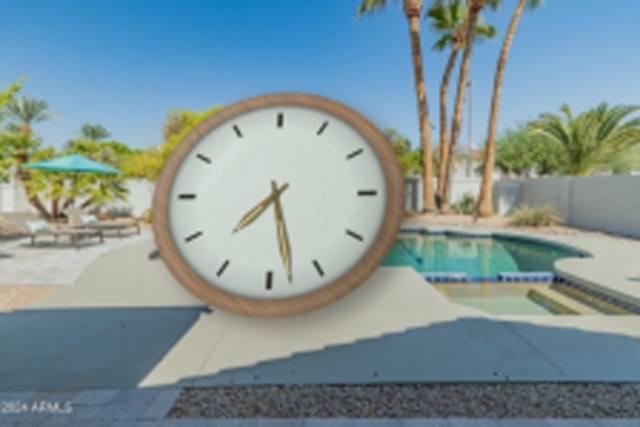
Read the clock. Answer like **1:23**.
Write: **7:28**
